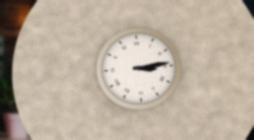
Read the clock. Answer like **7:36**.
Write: **3:14**
